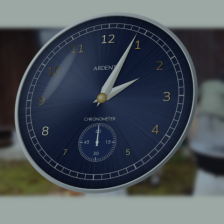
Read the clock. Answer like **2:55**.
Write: **2:04**
